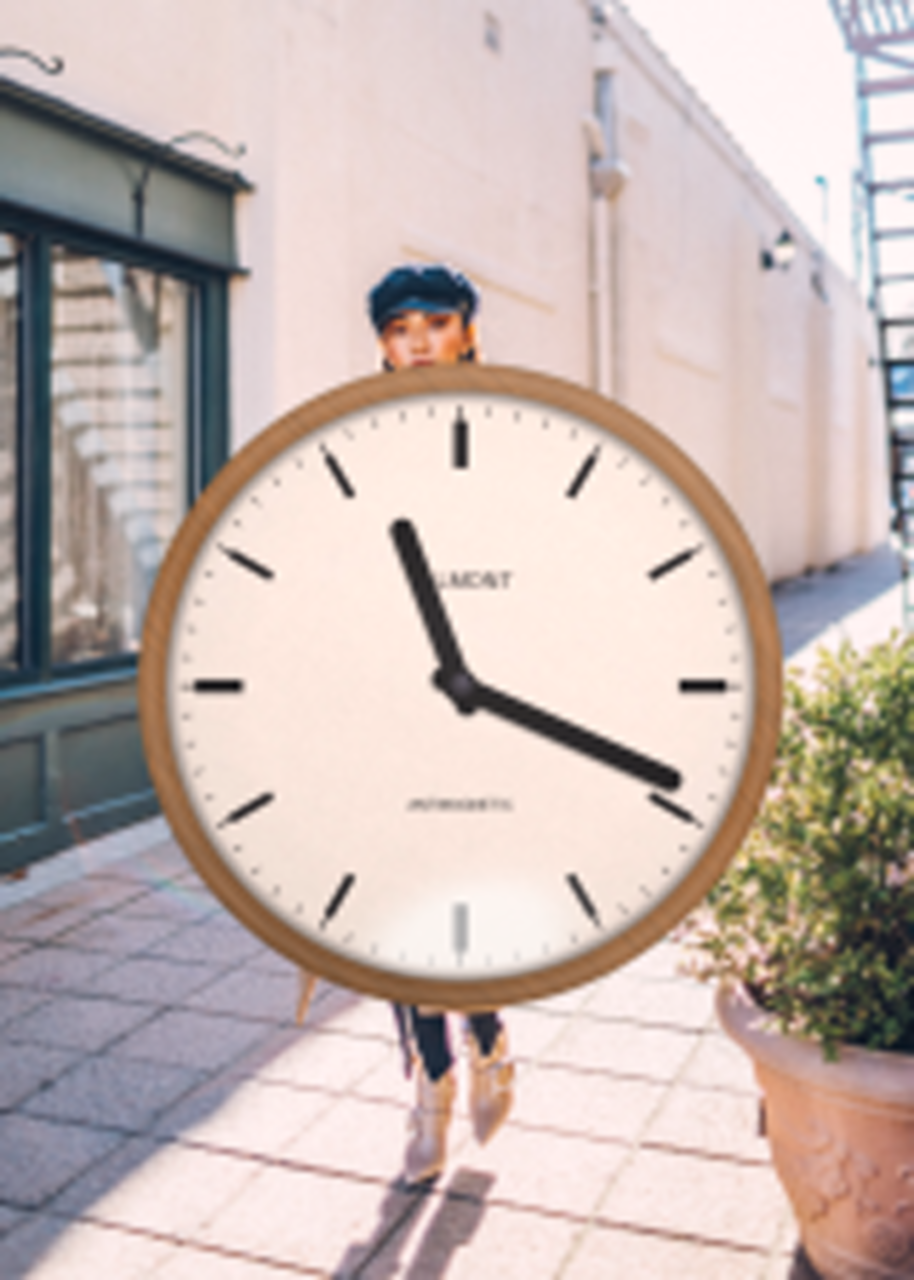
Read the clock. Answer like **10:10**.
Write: **11:19**
